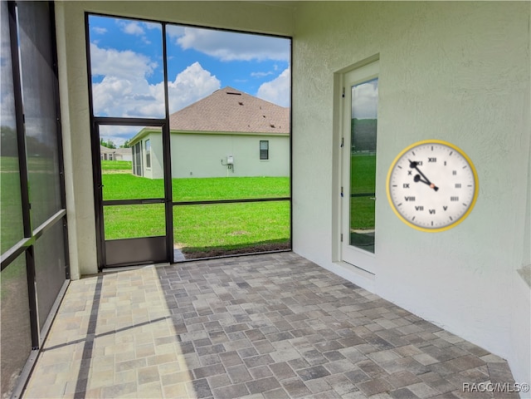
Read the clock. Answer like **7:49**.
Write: **9:53**
